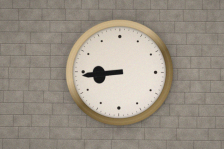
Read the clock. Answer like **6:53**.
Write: **8:44**
